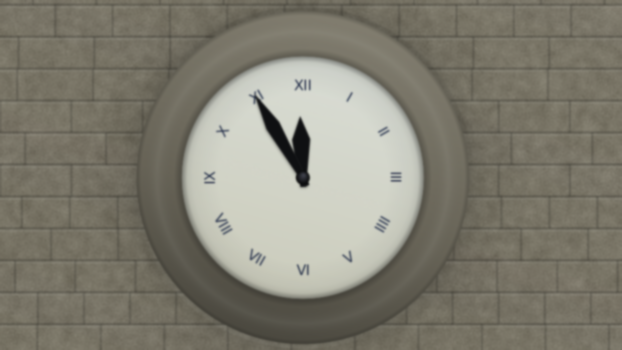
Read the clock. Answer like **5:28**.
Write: **11:55**
